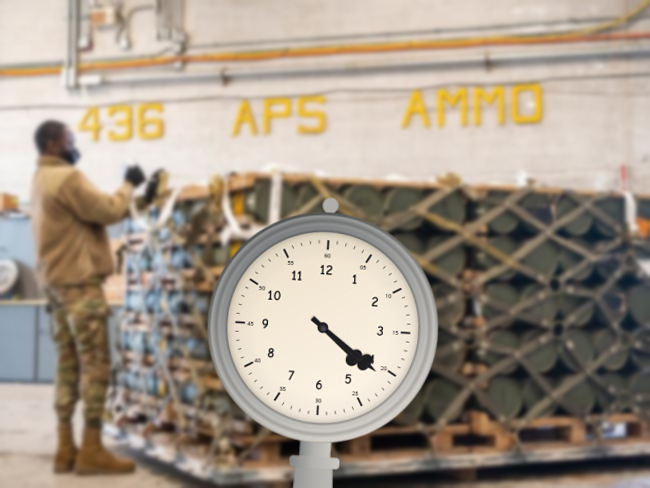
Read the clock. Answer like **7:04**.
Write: **4:21**
